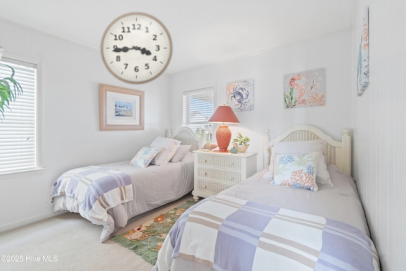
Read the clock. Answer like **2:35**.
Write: **3:44**
